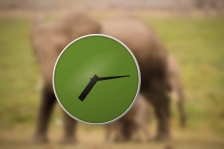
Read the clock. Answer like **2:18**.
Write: **7:14**
